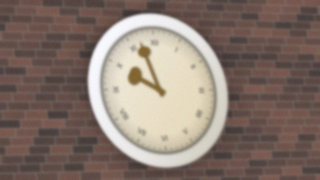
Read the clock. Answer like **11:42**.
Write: **9:57**
